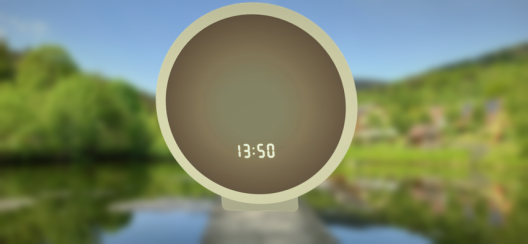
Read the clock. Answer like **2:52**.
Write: **13:50**
